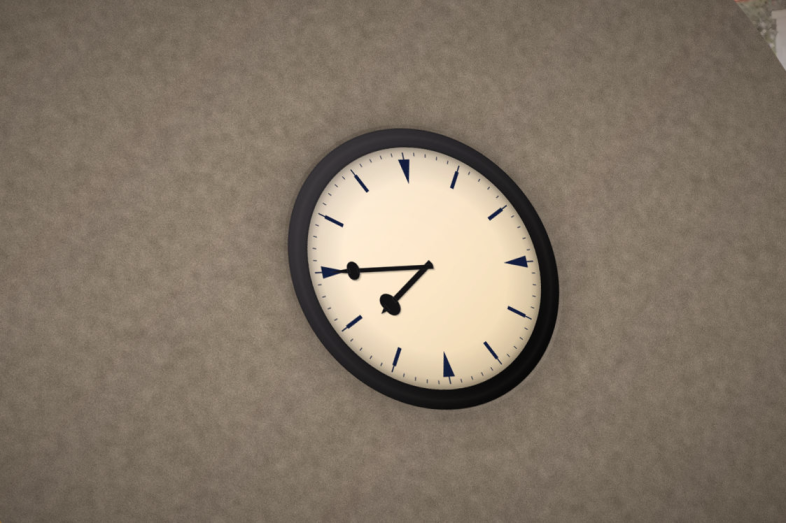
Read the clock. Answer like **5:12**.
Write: **7:45**
